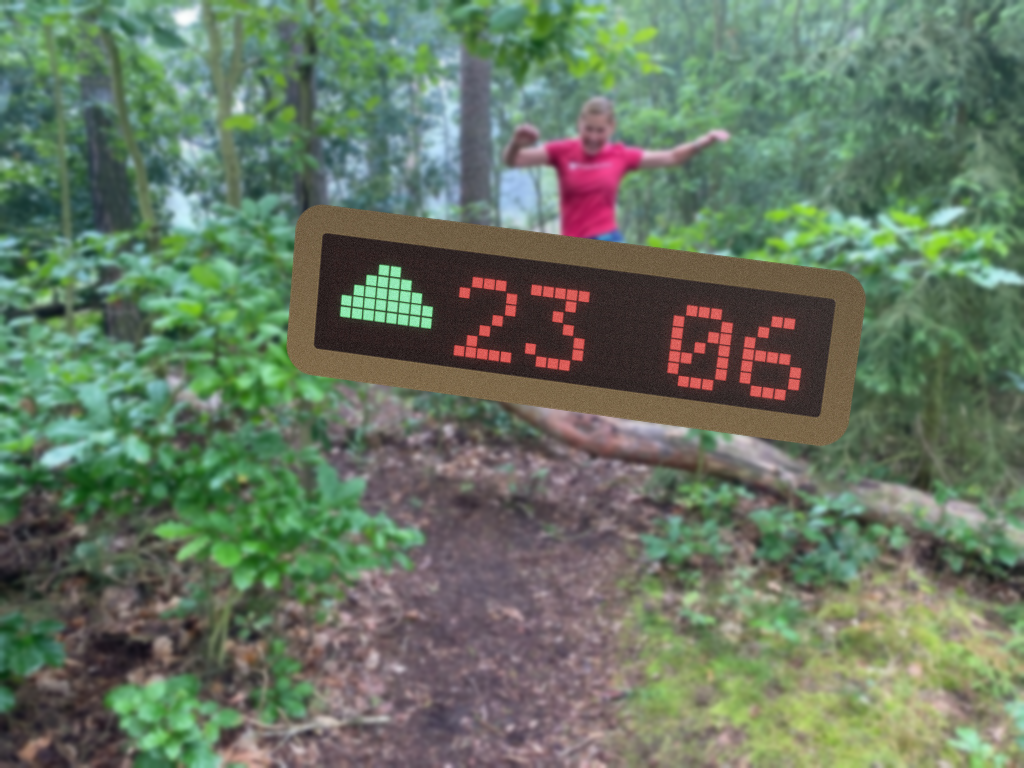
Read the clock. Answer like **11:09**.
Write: **23:06**
